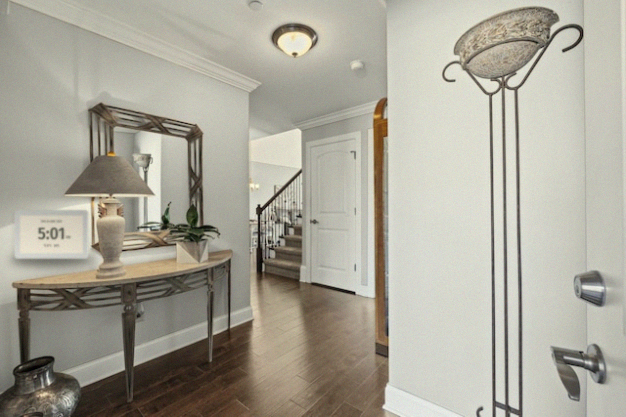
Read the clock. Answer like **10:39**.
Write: **5:01**
